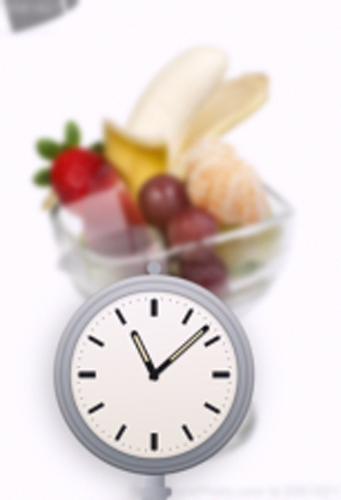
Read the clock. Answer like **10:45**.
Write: **11:08**
